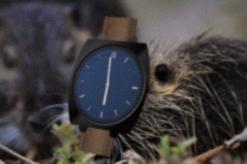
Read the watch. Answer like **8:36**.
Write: **5:59**
